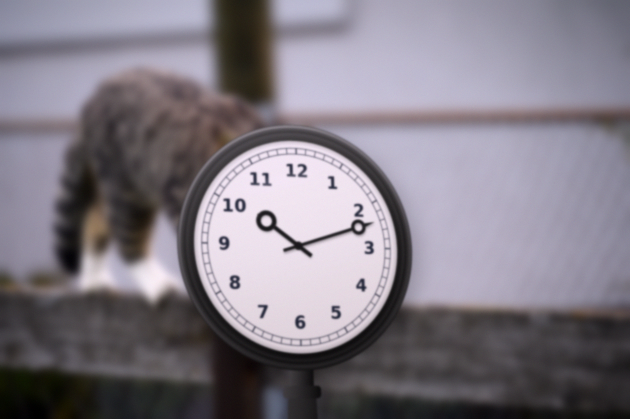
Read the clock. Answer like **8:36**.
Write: **10:12**
